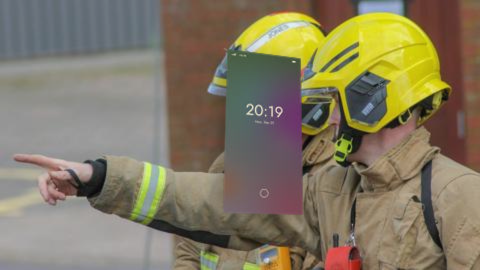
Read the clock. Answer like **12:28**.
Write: **20:19**
